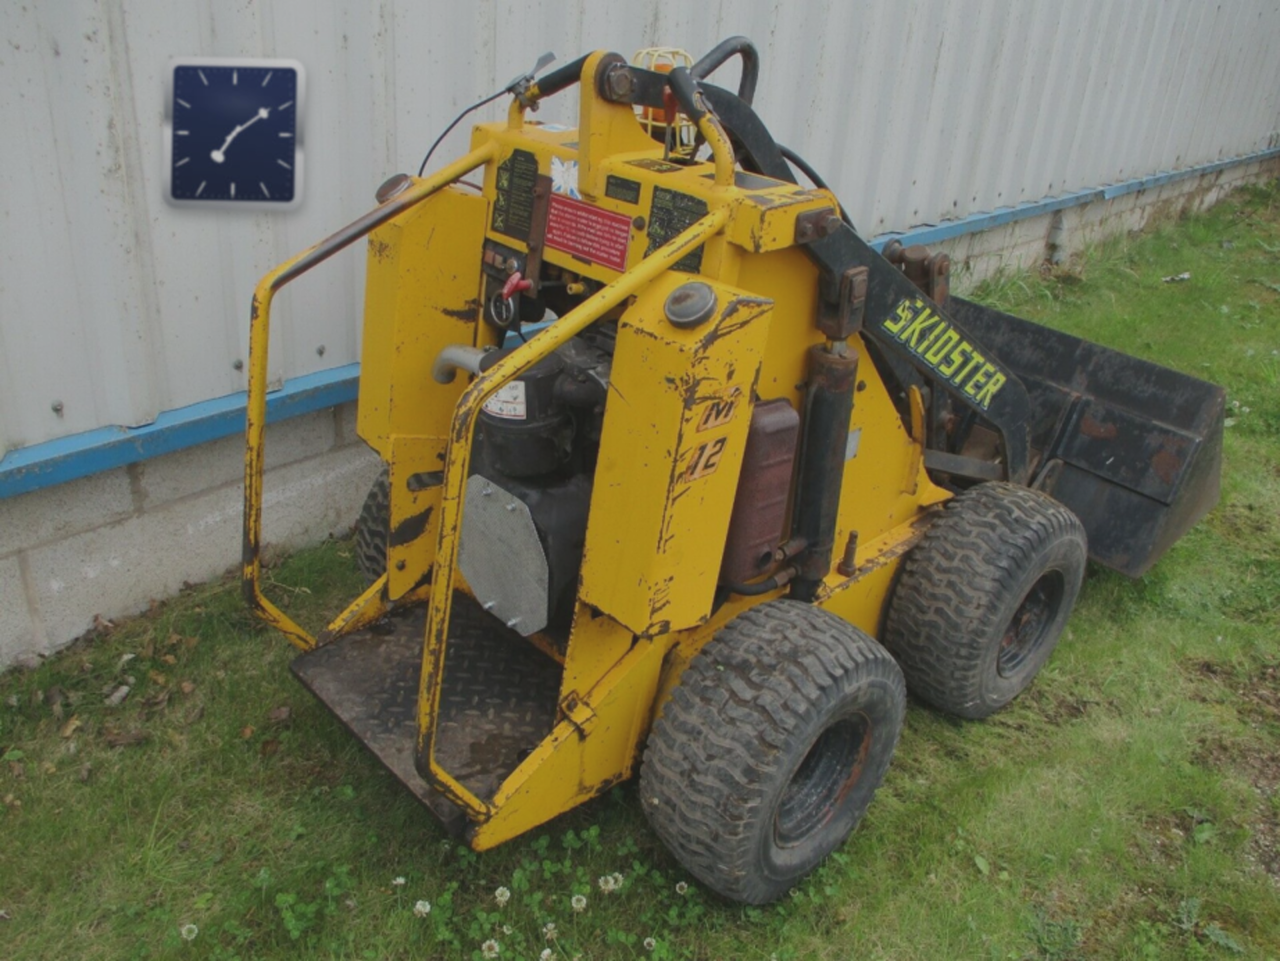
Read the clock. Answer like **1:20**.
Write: **7:09**
